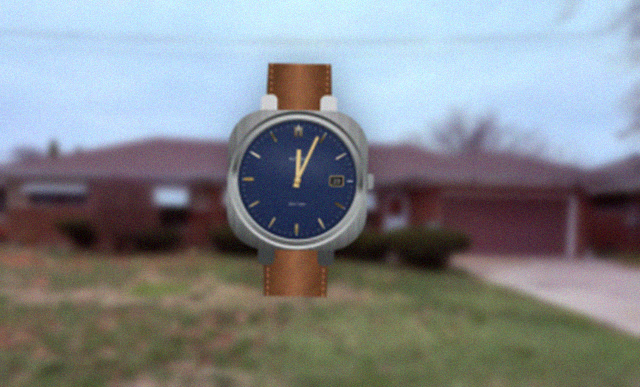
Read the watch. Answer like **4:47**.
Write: **12:04**
